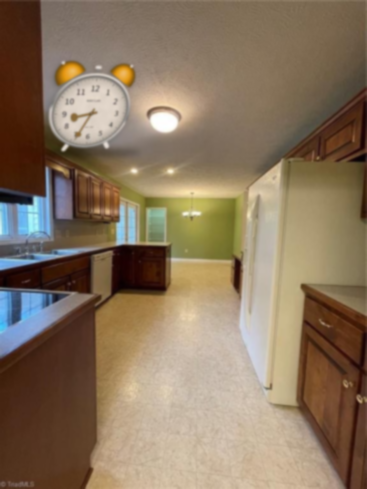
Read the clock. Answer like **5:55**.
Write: **8:34**
